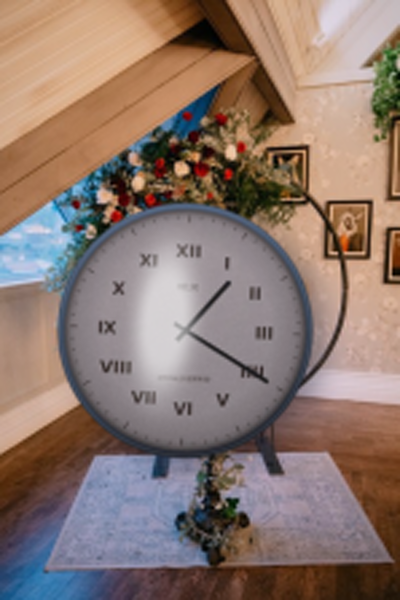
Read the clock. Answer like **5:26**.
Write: **1:20**
